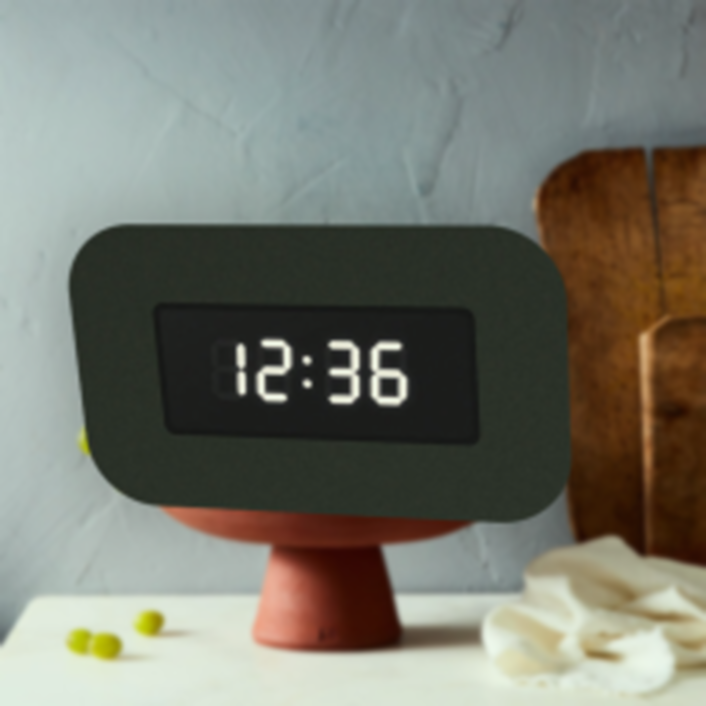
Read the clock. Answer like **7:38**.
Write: **12:36**
